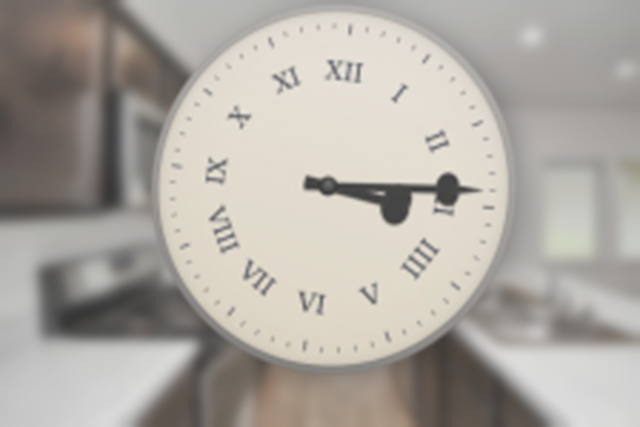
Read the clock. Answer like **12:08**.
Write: **3:14**
